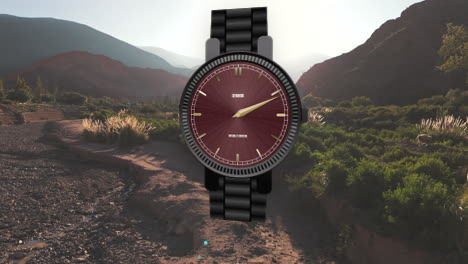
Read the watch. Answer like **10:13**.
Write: **2:11**
